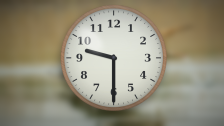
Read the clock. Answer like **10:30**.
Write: **9:30**
